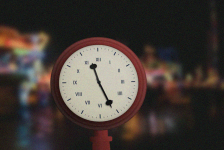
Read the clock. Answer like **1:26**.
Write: **11:26**
